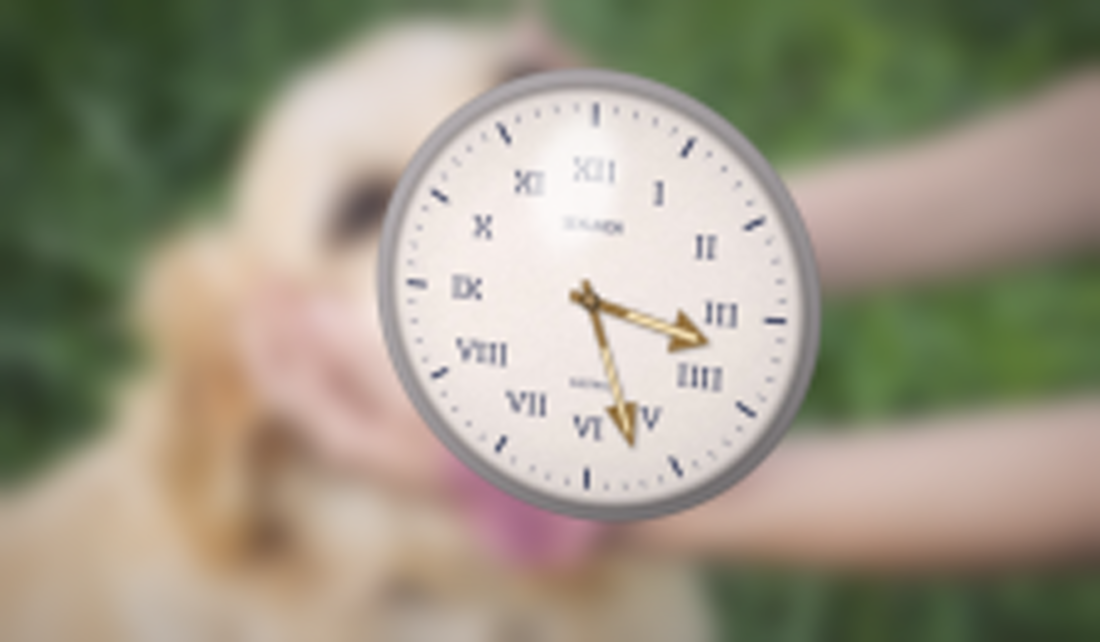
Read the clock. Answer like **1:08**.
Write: **3:27**
